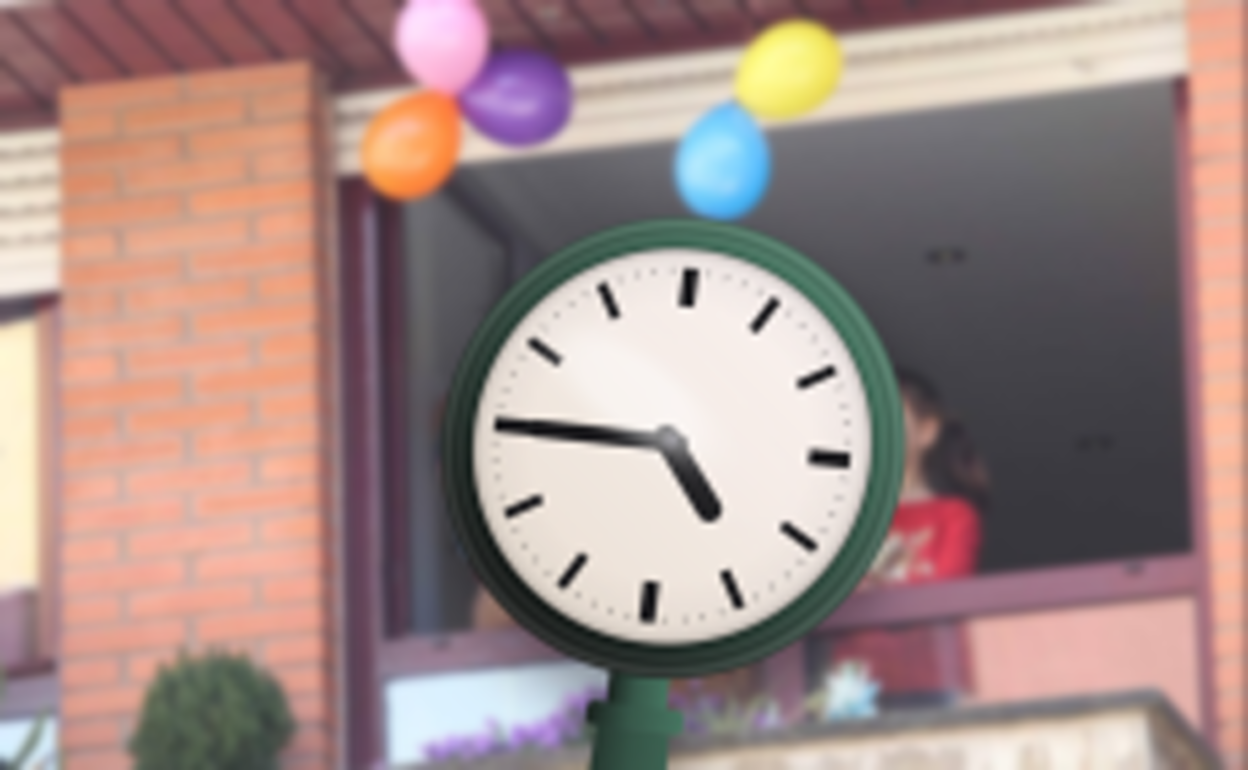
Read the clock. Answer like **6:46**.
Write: **4:45**
